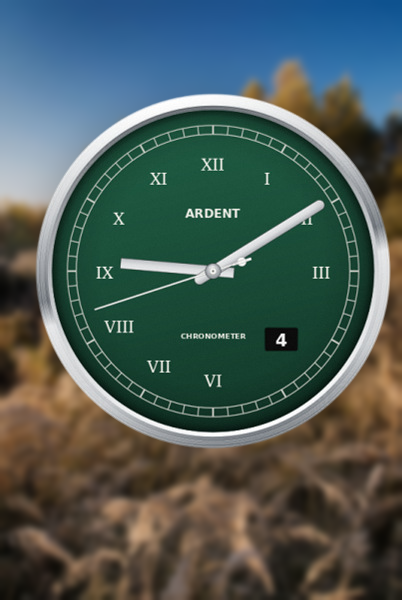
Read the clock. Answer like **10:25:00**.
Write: **9:09:42**
